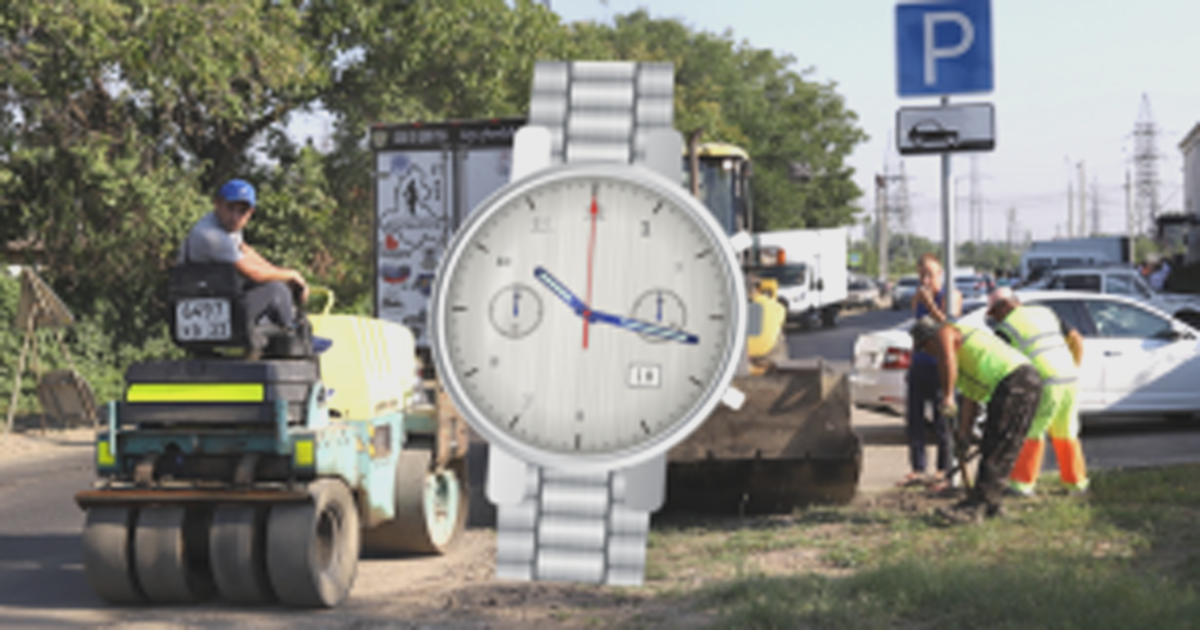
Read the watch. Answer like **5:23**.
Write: **10:17**
